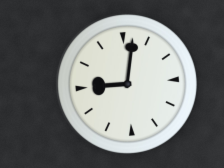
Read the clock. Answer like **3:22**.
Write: **9:02**
